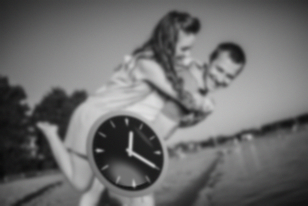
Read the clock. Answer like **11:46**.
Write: **12:20**
